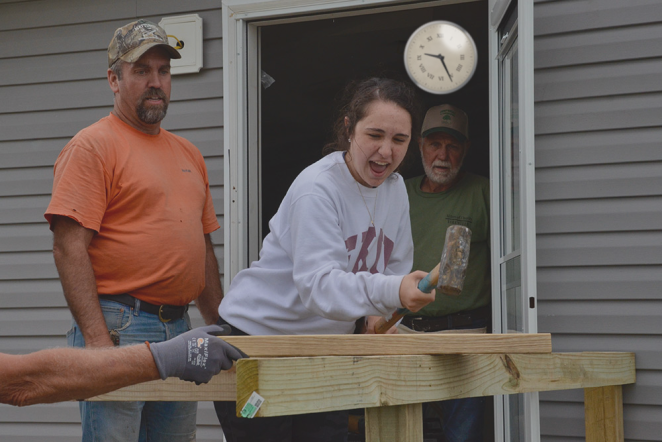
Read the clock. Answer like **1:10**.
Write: **9:26**
